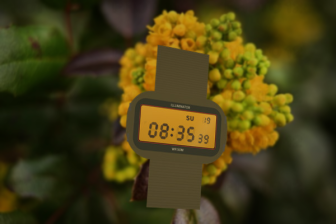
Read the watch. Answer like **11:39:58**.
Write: **8:35:39**
